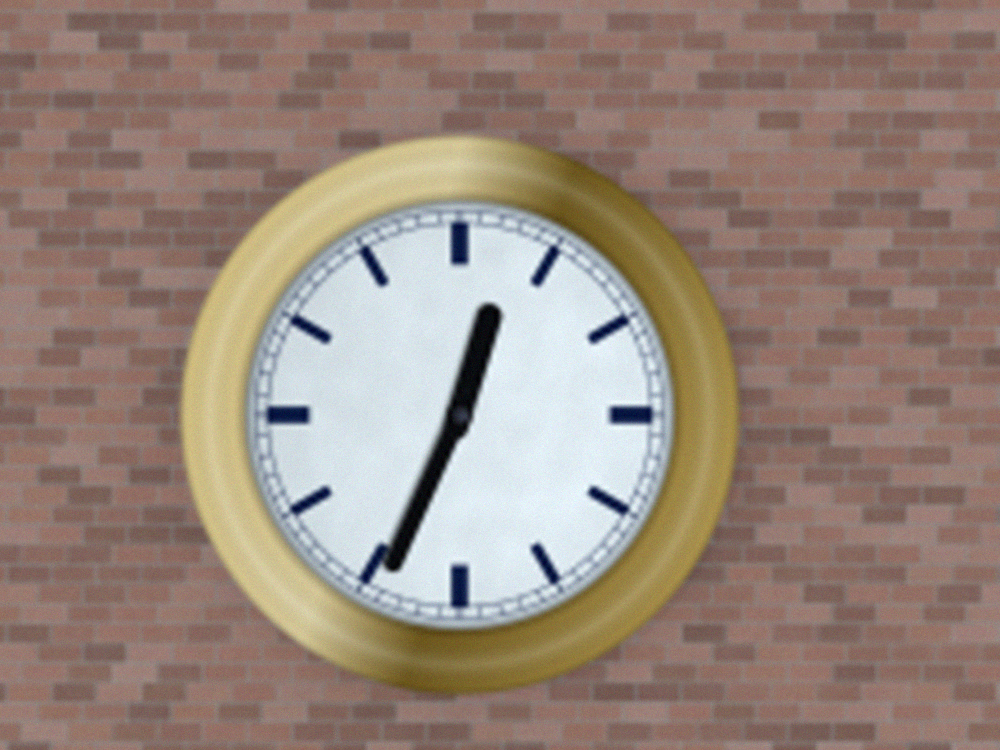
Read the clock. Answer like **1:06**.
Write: **12:34**
